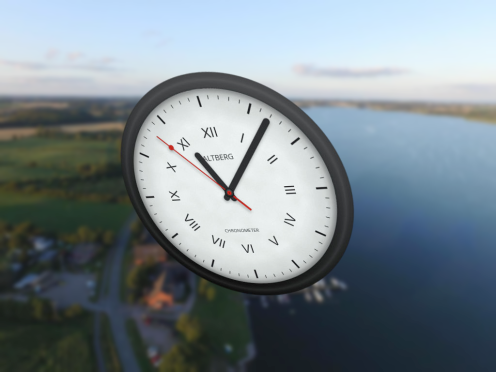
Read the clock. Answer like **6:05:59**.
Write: **11:06:53**
